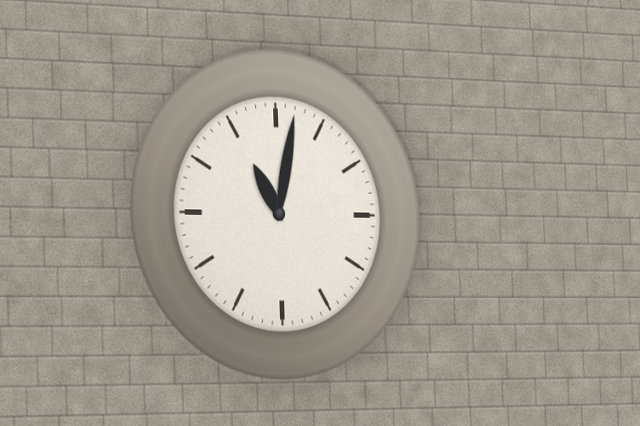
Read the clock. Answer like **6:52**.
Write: **11:02**
